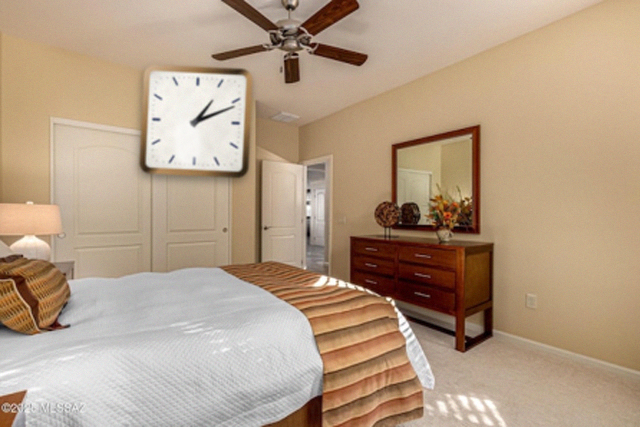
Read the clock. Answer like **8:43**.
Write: **1:11**
